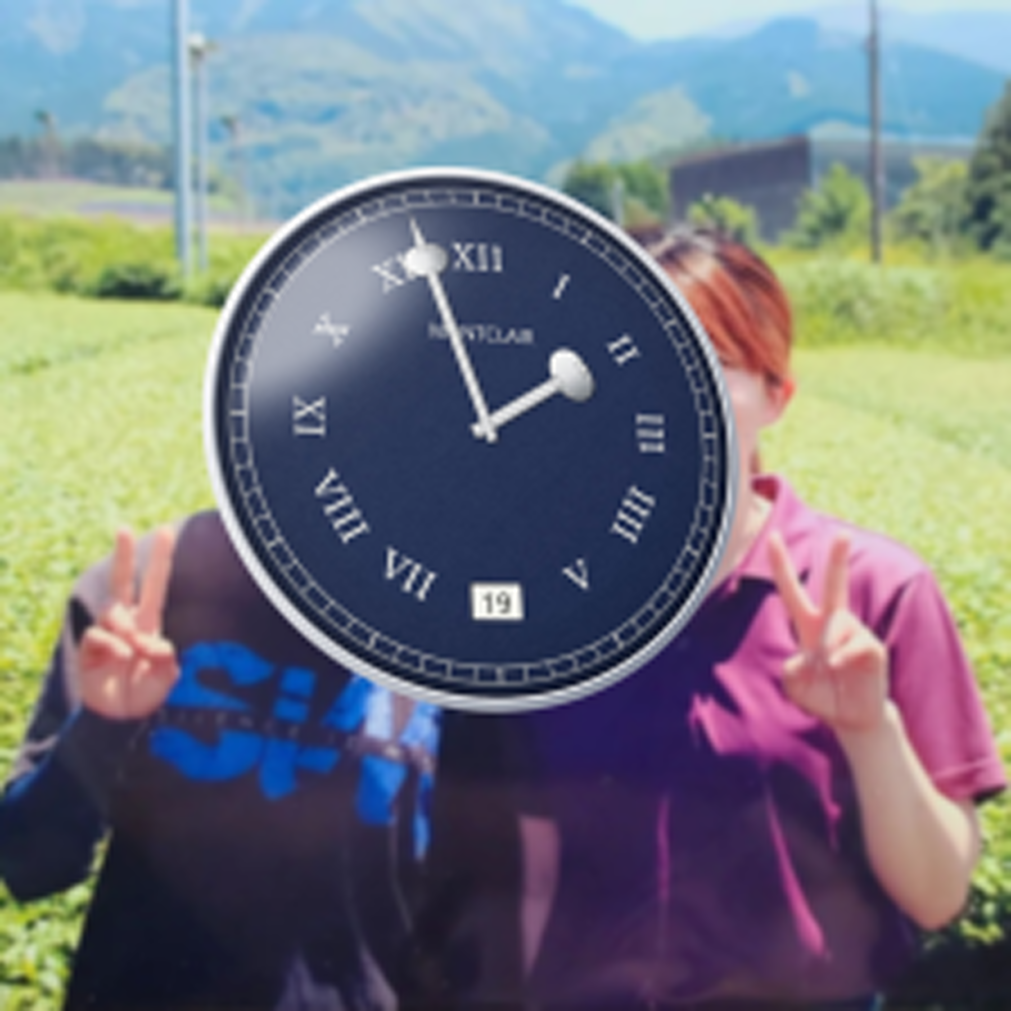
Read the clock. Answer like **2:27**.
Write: **1:57**
